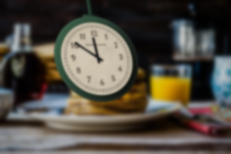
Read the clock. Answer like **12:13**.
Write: **11:51**
